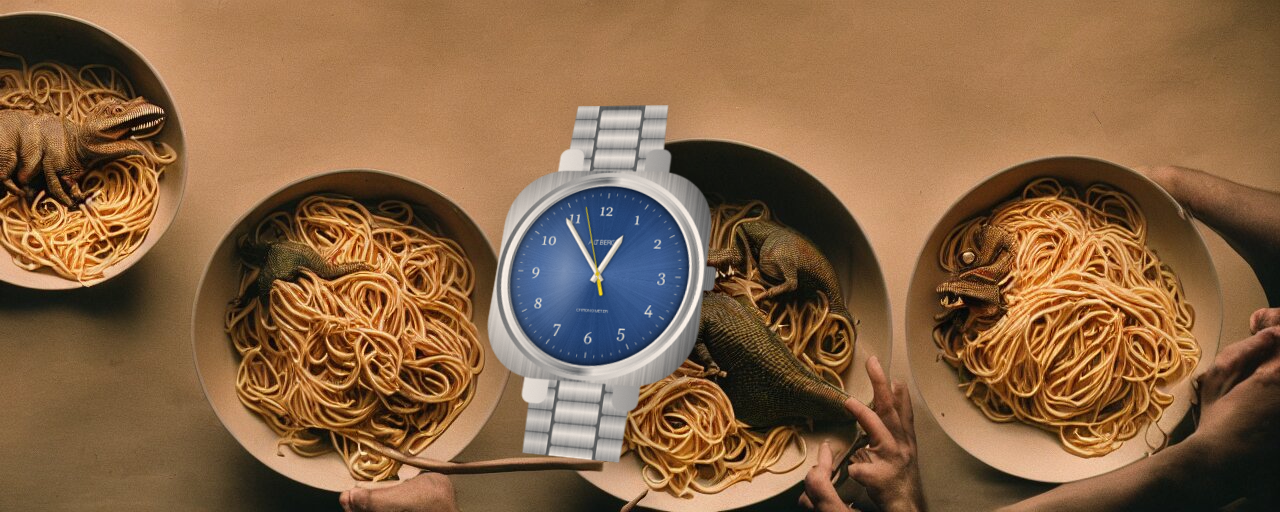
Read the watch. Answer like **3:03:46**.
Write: **12:53:57**
